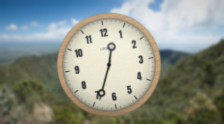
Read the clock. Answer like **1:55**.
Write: **12:34**
